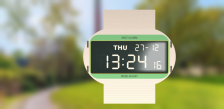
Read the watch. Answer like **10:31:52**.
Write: **13:24:16**
